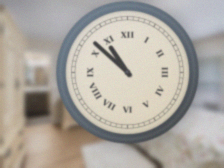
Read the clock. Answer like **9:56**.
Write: **10:52**
